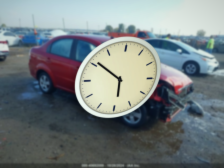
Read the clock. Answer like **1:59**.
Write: **5:51**
